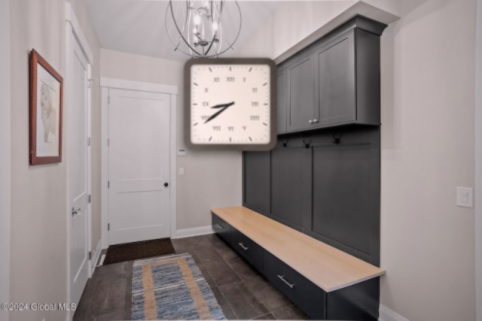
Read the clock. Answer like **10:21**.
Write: **8:39**
